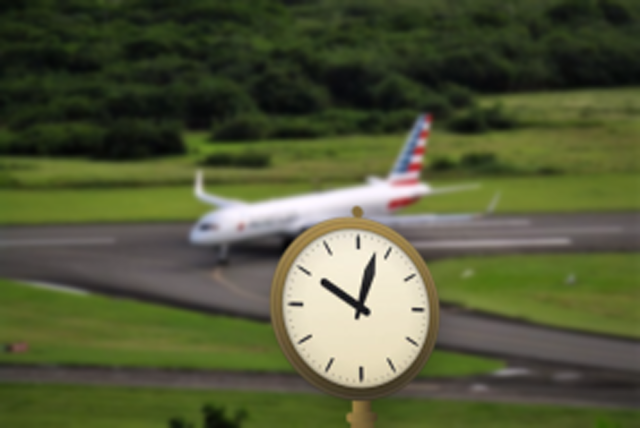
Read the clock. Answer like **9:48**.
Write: **10:03**
